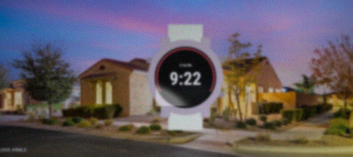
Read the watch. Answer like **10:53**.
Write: **9:22**
